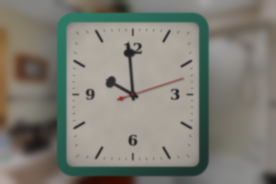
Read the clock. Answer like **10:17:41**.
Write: **9:59:12**
